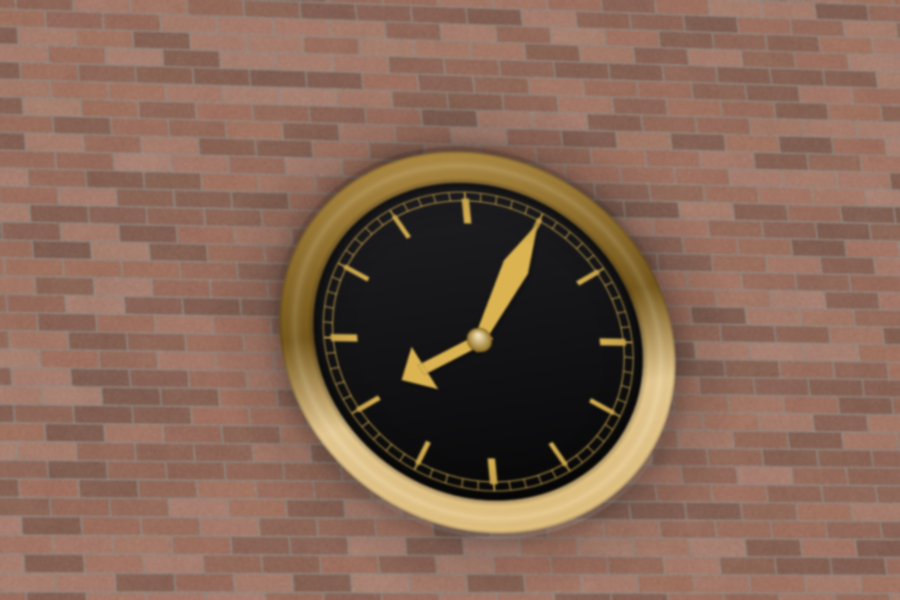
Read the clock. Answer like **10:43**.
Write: **8:05**
